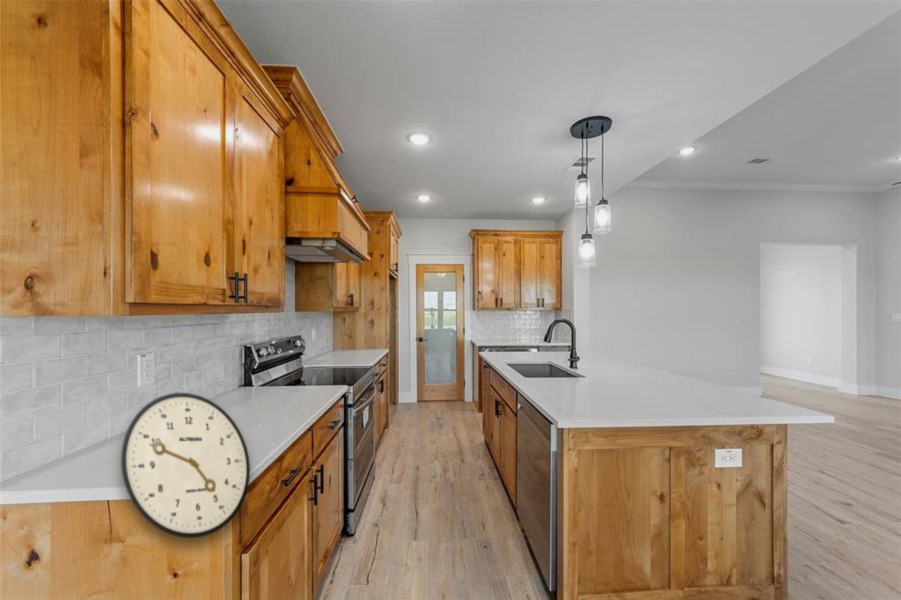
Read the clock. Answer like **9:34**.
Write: **4:49**
